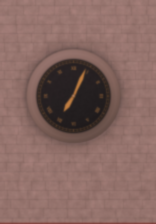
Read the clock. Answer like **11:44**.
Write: **7:04**
